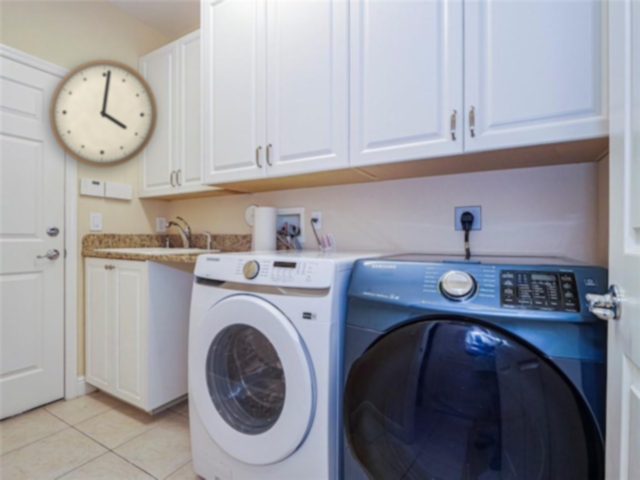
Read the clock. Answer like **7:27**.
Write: **4:01**
